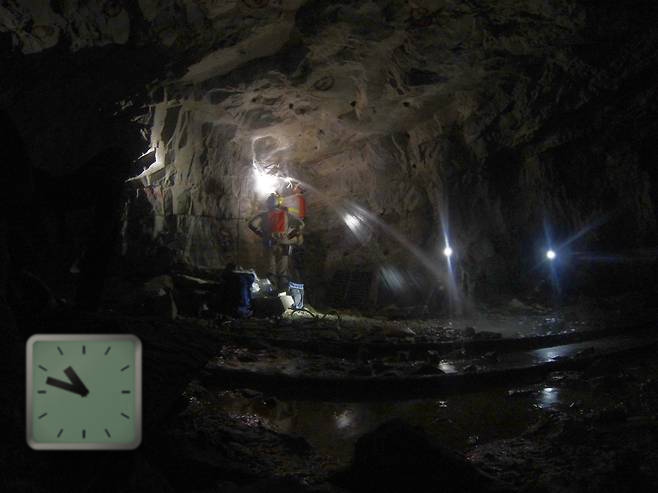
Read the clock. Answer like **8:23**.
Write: **10:48**
